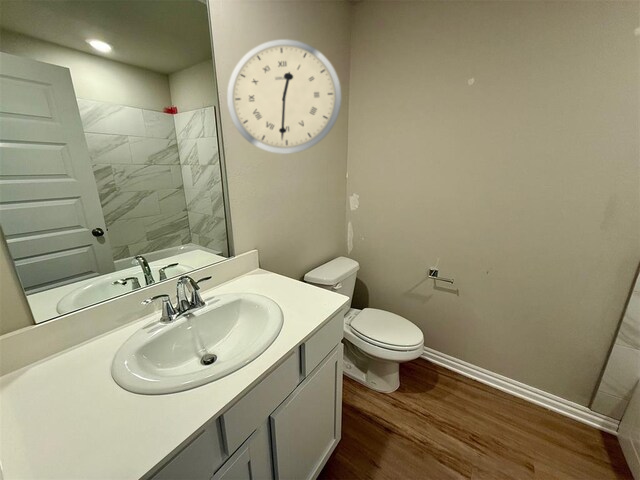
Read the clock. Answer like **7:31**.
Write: **12:31**
